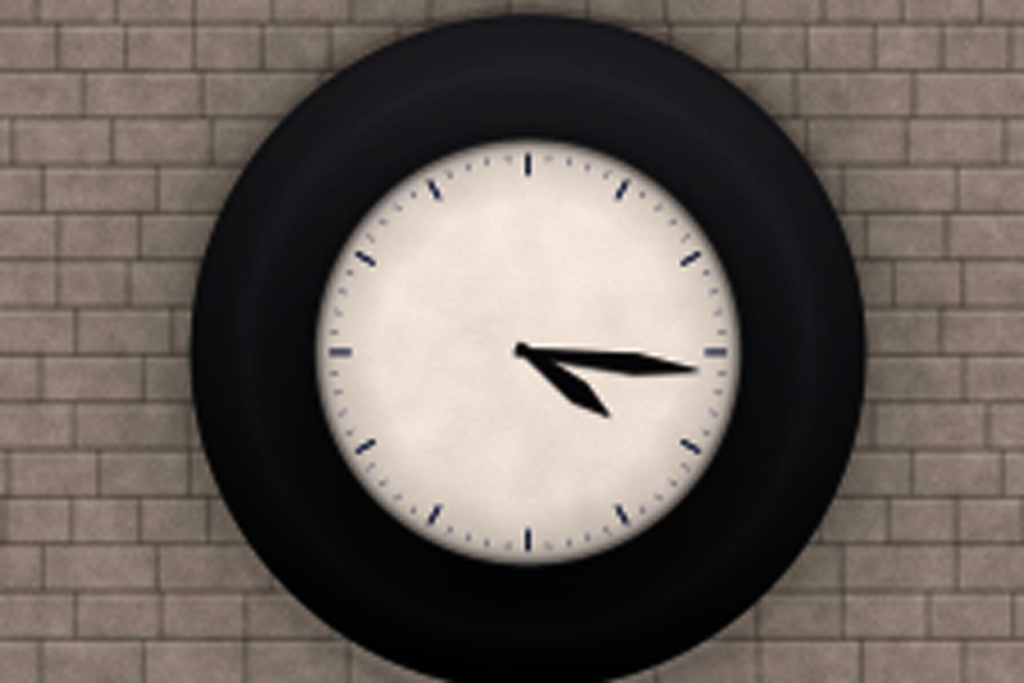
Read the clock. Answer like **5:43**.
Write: **4:16**
